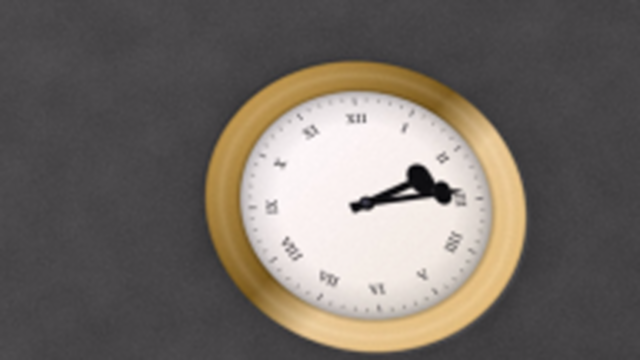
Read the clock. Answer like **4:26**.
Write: **2:14**
